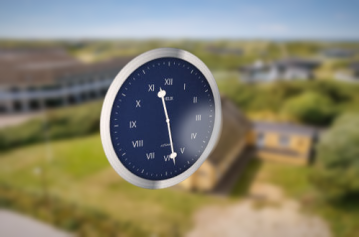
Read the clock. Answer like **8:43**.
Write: **11:28**
